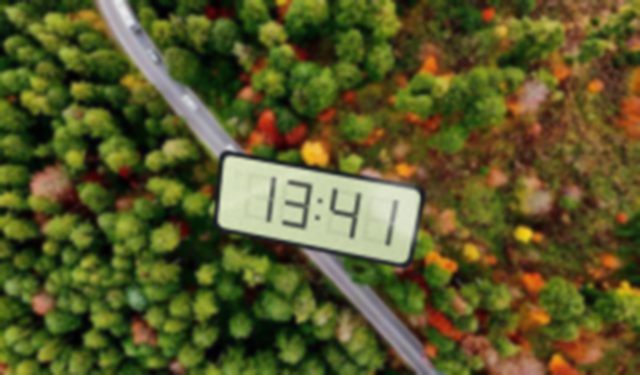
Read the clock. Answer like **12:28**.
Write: **13:41**
